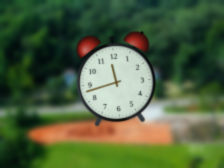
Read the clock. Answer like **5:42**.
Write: **11:43**
